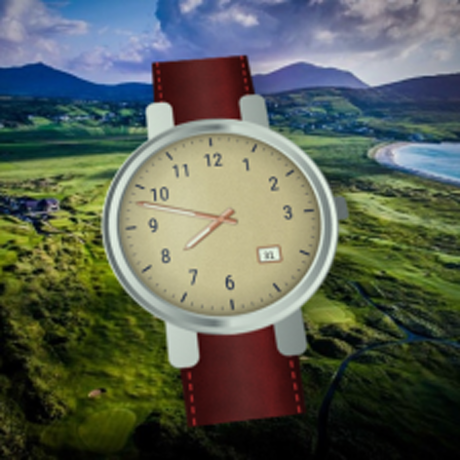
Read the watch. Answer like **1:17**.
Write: **7:48**
